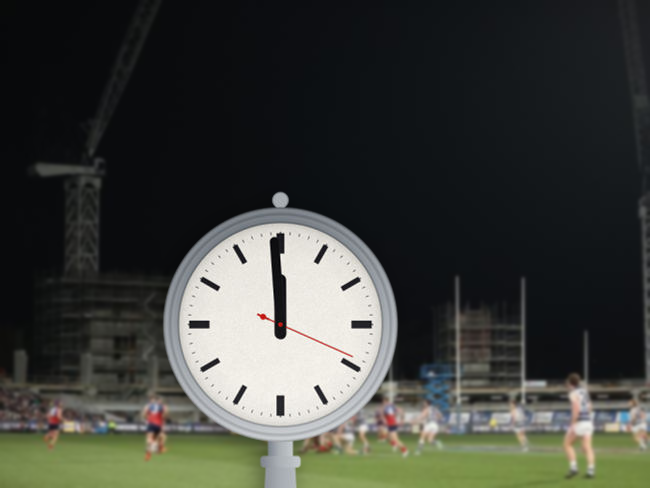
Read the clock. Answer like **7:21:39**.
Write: **11:59:19**
